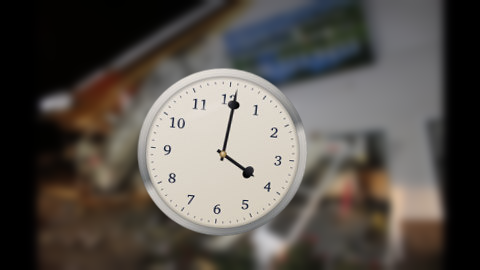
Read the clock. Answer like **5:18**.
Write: **4:01**
